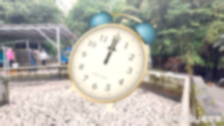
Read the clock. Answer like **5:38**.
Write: **12:00**
